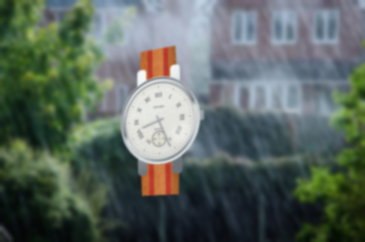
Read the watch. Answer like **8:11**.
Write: **8:26**
